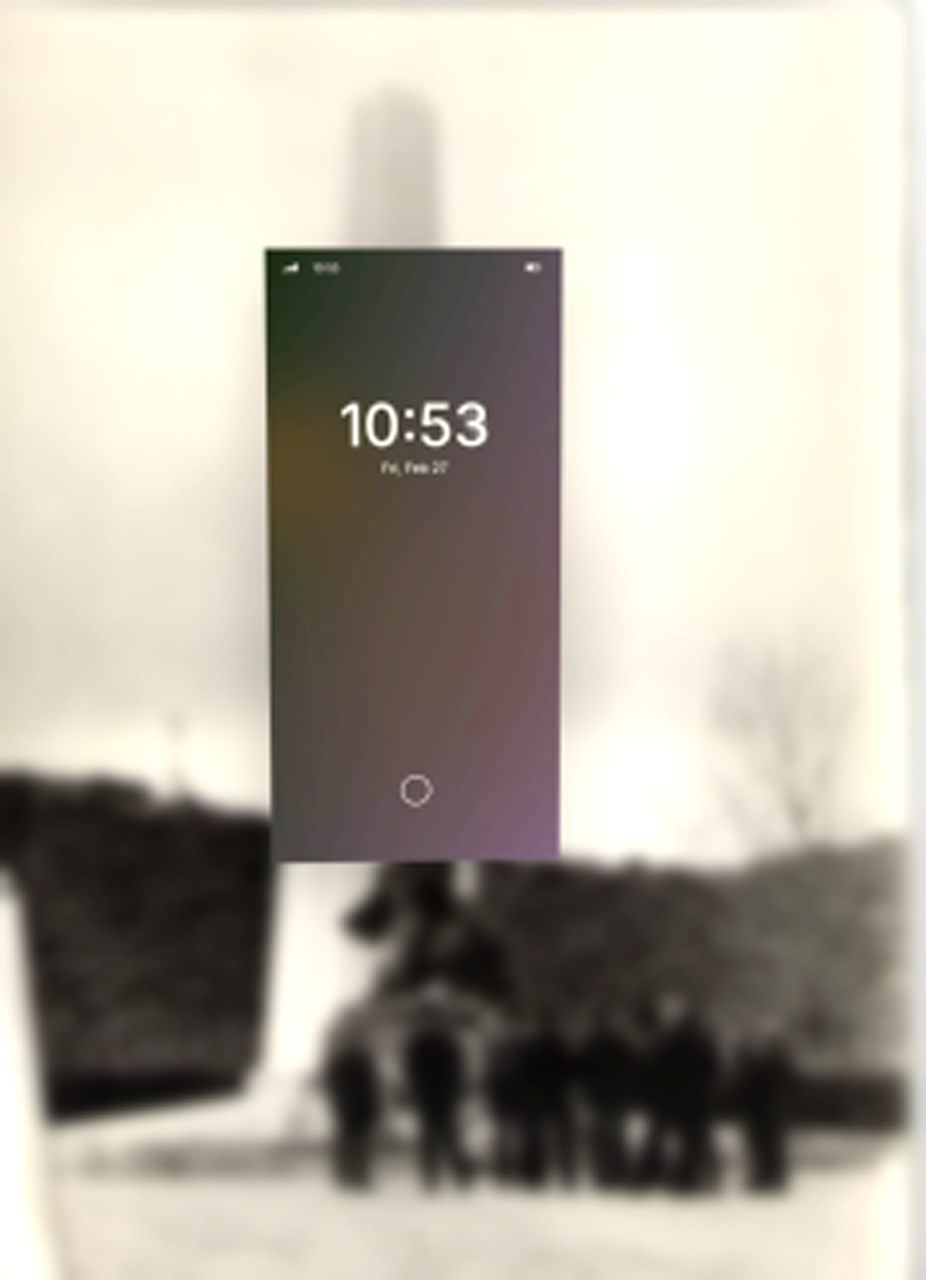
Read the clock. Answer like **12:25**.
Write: **10:53**
